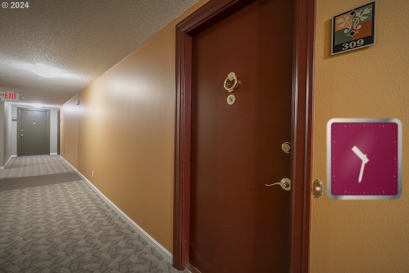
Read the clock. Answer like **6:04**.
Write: **10:32**
